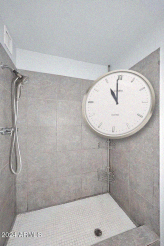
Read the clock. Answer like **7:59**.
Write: **10:59**
